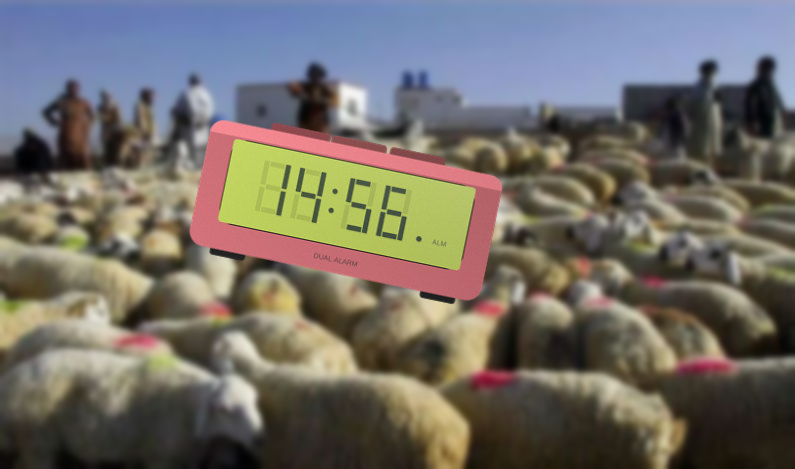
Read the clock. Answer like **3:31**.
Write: **14:56**
